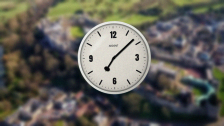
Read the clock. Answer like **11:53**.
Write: **7:08**
